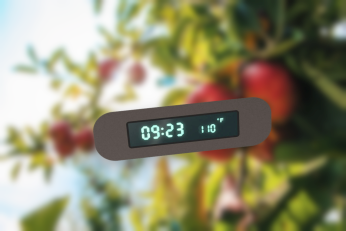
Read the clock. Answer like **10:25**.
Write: **9:23**
